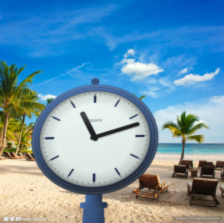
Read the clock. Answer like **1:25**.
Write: **11:12**
